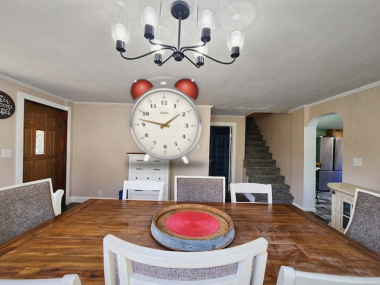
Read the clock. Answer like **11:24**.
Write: **1:47**
